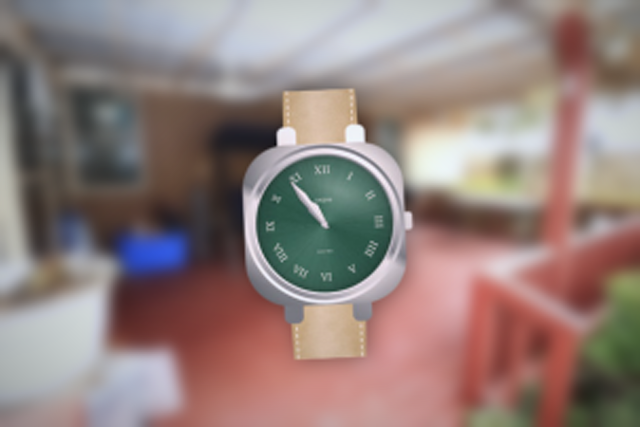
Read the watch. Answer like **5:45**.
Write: **10:54**
